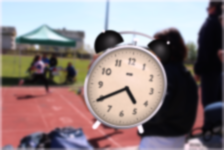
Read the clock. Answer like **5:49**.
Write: **4:40**
